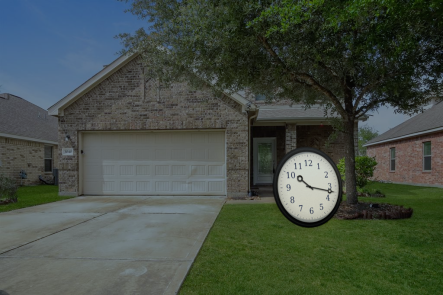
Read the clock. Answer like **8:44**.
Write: **10:17**
